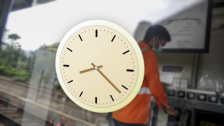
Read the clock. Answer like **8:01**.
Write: **8:22**
